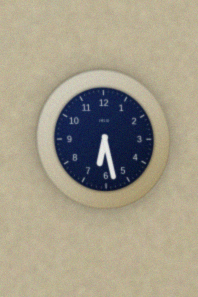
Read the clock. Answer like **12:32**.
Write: **6:28**
